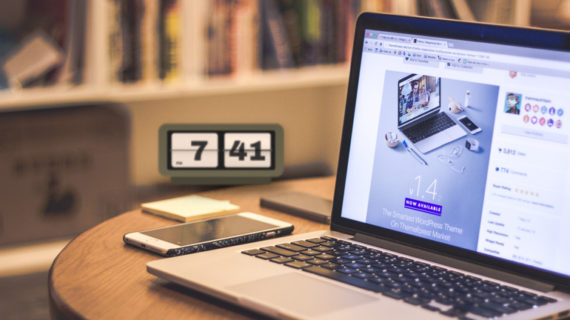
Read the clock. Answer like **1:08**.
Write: **7:41**
